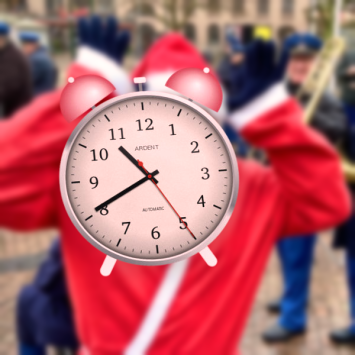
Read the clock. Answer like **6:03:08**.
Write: **10:40:25**
